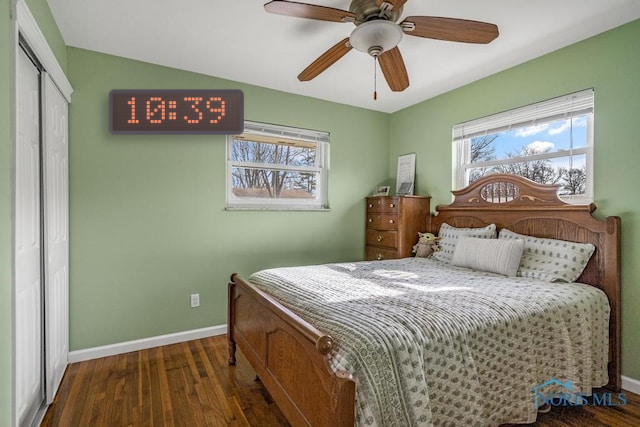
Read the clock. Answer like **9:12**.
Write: **10:39**
